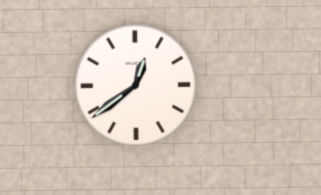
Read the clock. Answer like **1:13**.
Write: **12:39**
